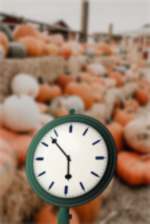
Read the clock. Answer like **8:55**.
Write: **5:53**
